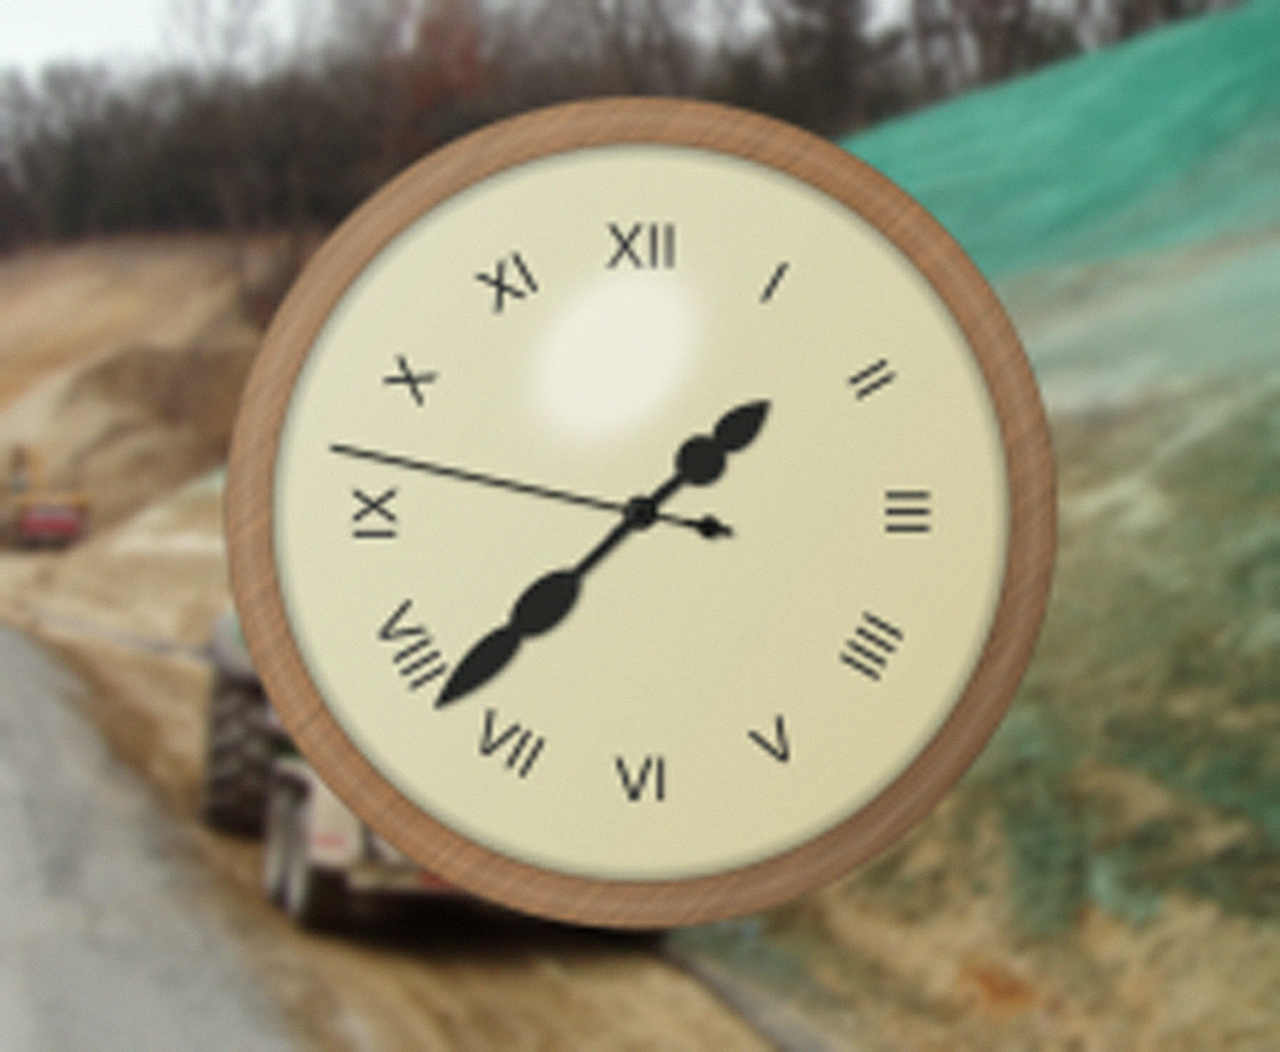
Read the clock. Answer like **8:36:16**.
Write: **1:37:47**
